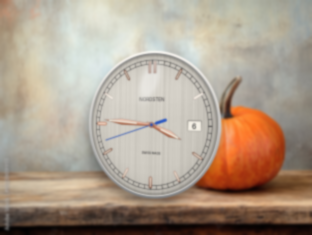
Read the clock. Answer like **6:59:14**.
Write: **3:45:42**
